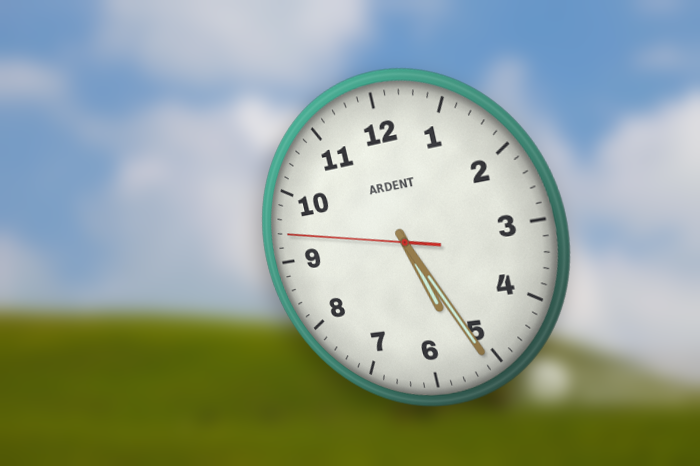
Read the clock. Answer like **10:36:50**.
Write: **5:25:47**
